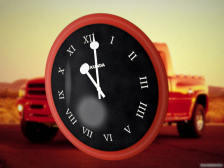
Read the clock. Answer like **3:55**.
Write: **11:01**
